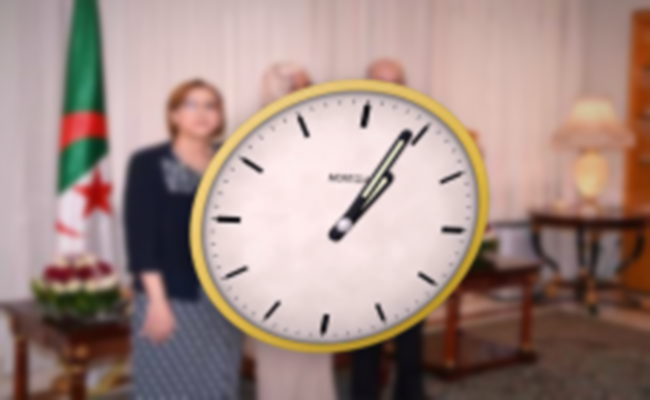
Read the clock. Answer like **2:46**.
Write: **1:04**
